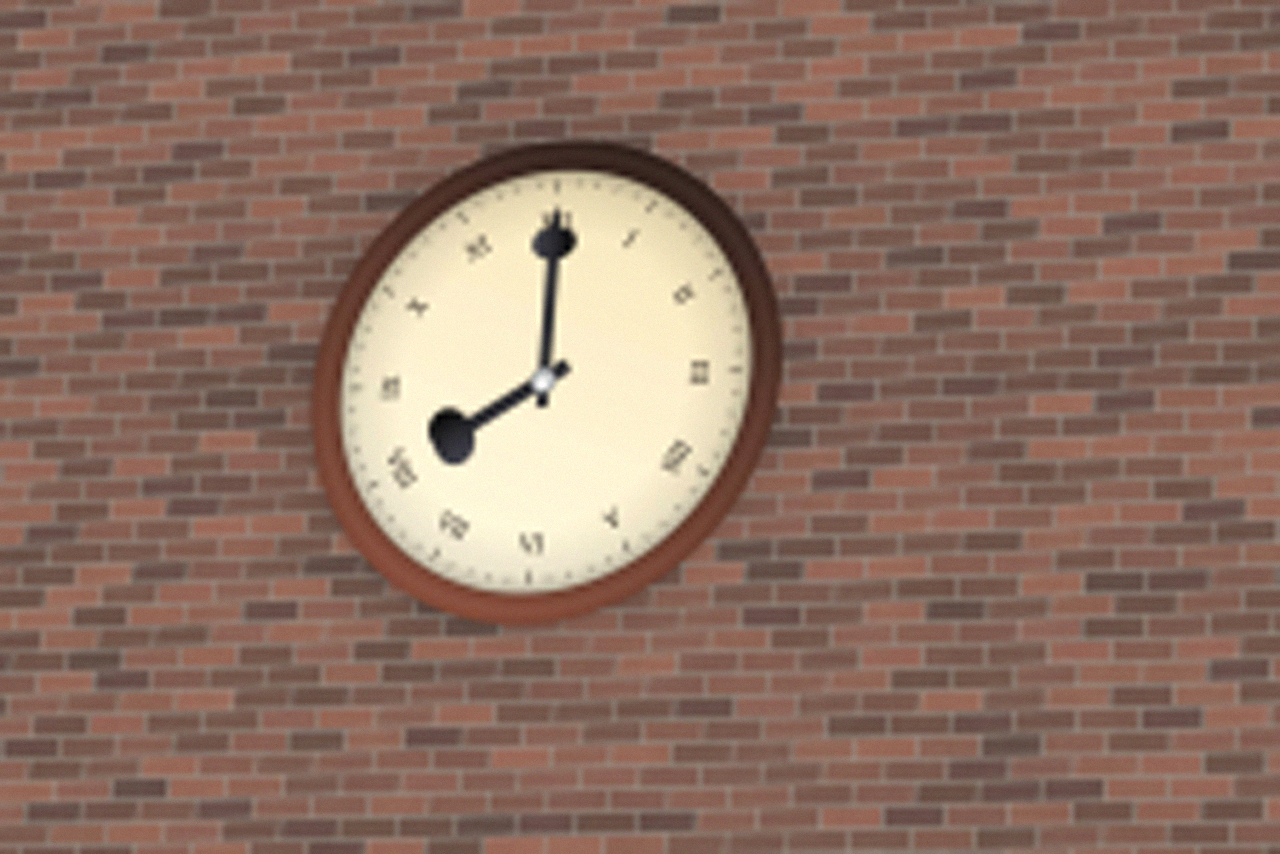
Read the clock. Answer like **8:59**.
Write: **8:00**
